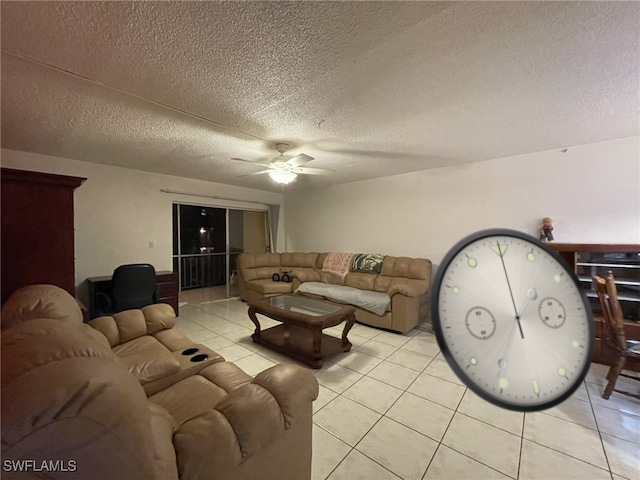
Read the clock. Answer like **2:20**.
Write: **1:36**
